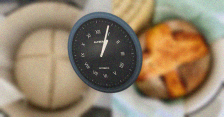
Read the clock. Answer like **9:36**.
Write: **1:04**
